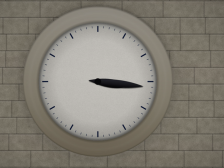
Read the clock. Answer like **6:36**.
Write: **3:16**
